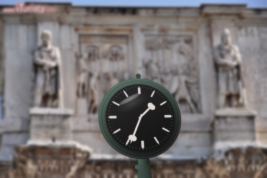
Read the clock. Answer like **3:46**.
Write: **1:34**
